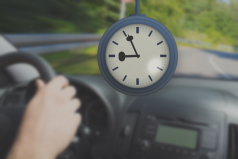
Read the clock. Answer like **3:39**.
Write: **8:56**
